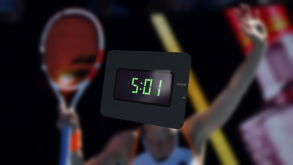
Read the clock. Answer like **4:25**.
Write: **5:01**
